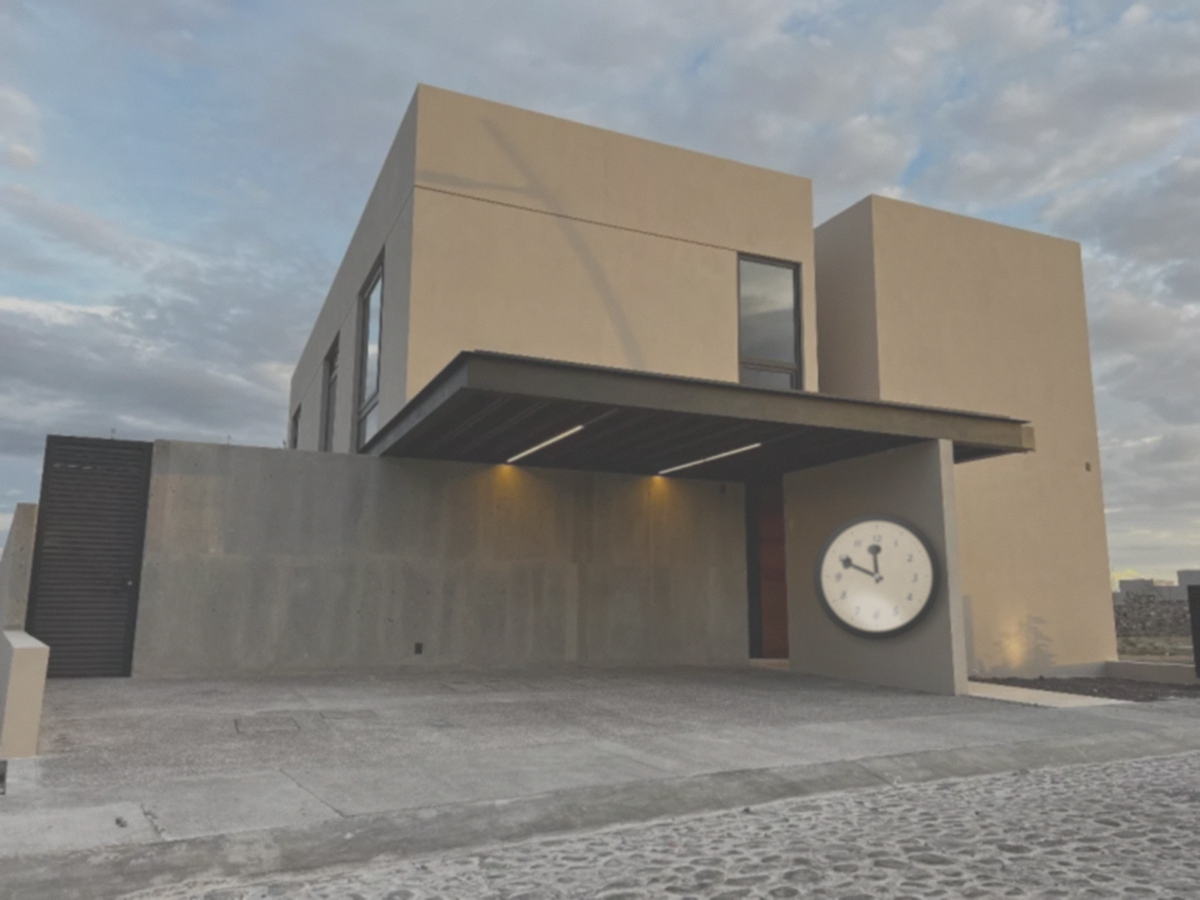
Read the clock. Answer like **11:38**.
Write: **11:49**
